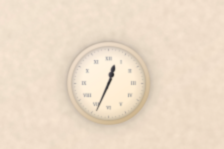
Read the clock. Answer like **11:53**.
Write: **12:34**
